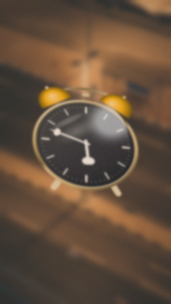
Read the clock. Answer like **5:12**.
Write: **5:48**
